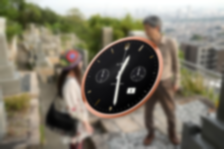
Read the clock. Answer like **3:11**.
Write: **12:29**
